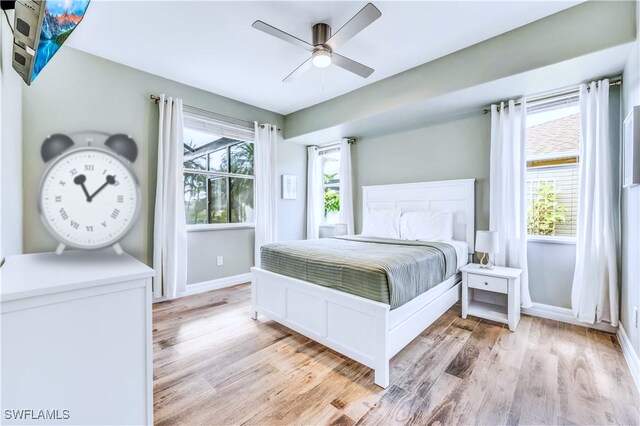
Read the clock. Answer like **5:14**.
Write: **11:08**
